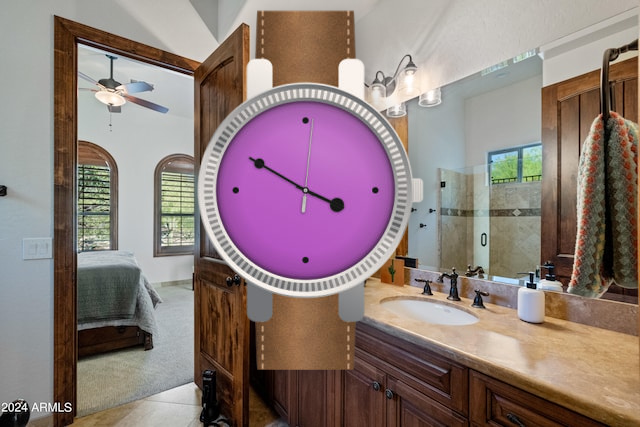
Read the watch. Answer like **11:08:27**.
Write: **3:50:01**
